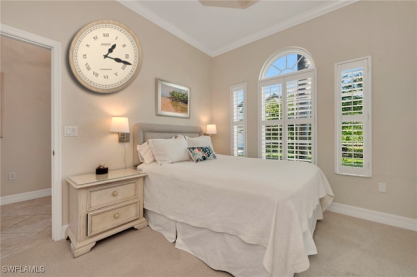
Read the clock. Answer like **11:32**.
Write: **1:18**
